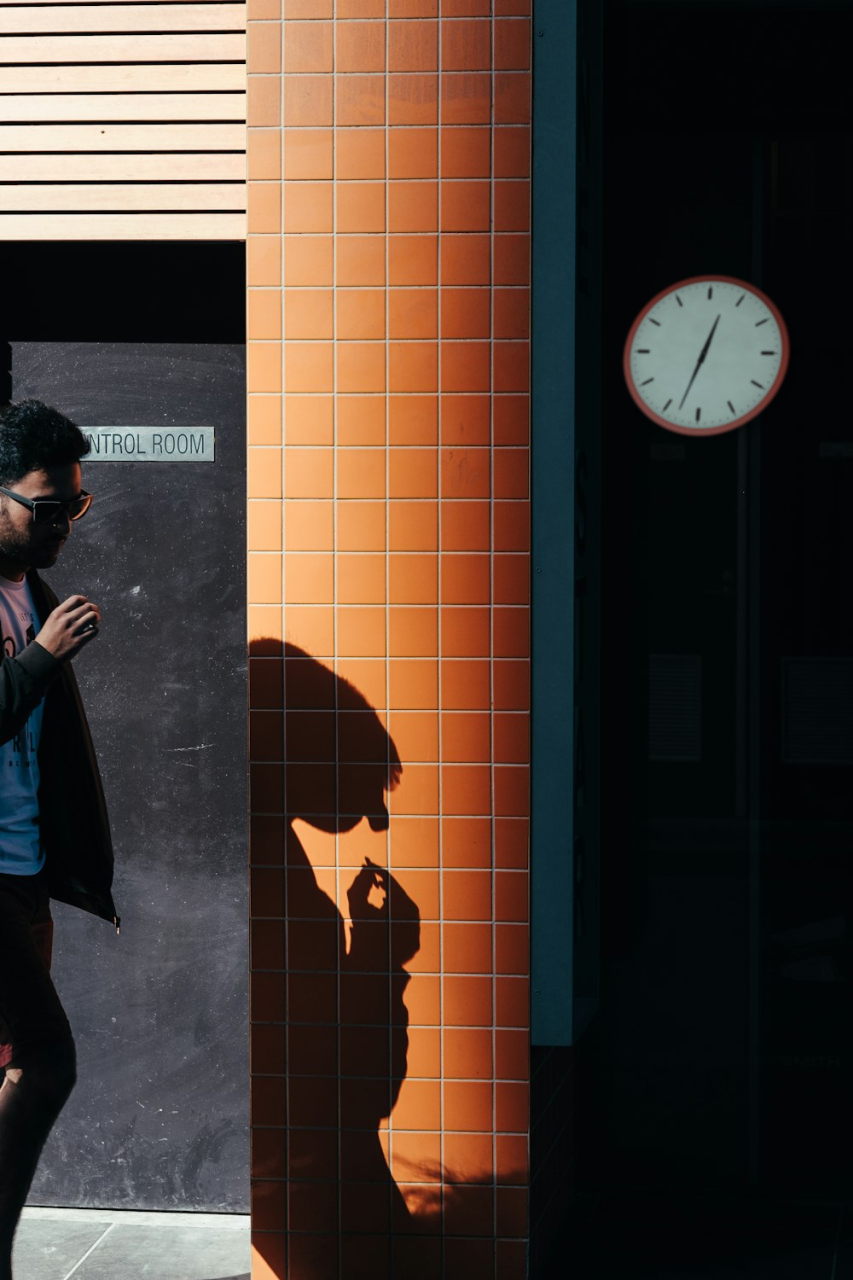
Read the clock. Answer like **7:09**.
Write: **12:33**
